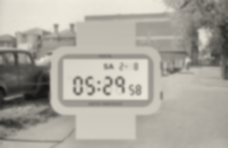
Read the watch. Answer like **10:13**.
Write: **5:29**
